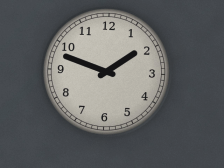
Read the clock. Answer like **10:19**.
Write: **1:48**
